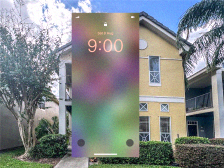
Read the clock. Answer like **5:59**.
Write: **9:00**
